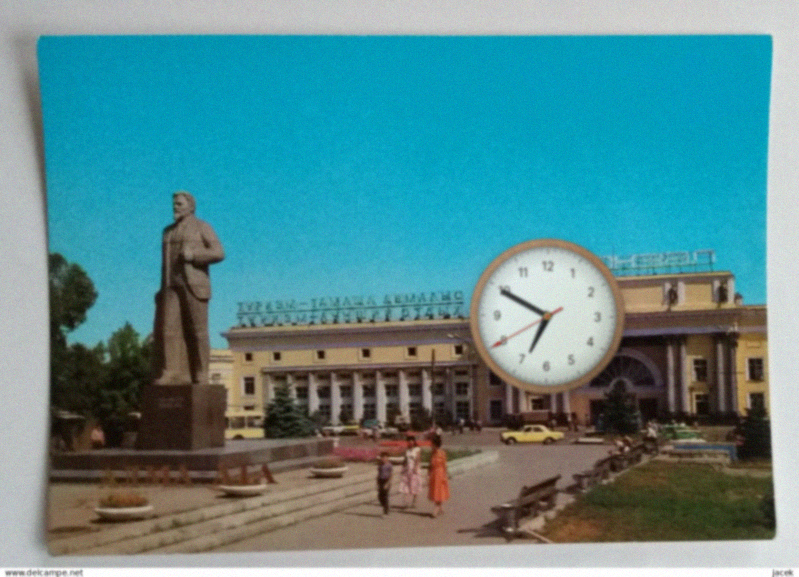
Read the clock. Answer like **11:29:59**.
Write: **6:49:40**
